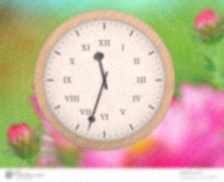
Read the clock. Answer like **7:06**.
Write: **11:33**
